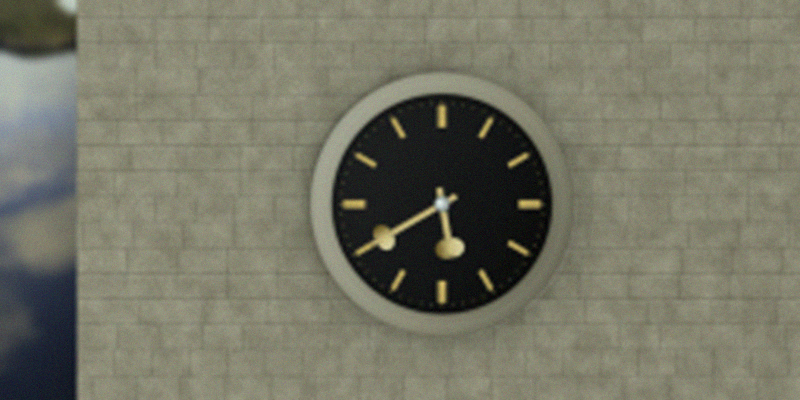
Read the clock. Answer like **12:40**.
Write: **5:40**
